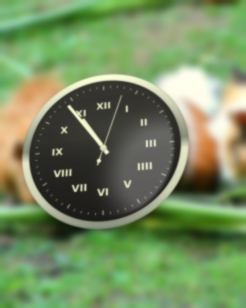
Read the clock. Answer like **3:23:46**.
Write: **10:54:03**
